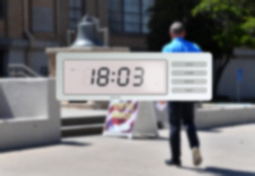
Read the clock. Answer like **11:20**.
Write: **18:03**
